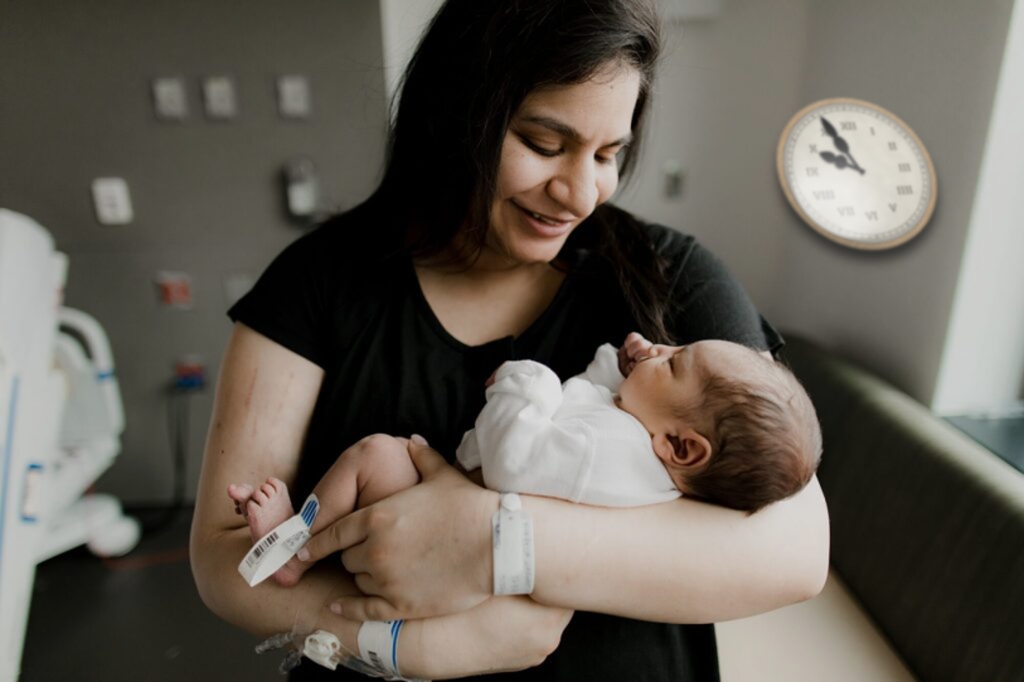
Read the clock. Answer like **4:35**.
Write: **9:56**
